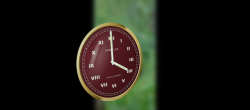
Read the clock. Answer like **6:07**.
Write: **4:00**
